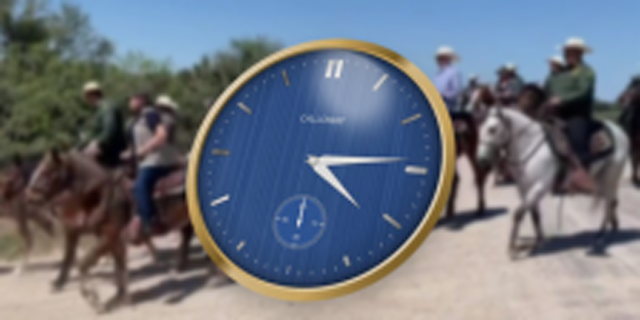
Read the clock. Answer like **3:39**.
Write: **4:14**
